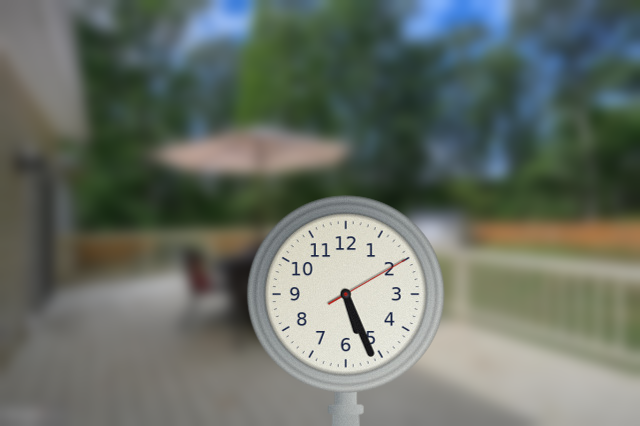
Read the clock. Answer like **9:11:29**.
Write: **5:26:10**
